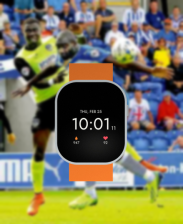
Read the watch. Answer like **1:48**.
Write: **10:01**
